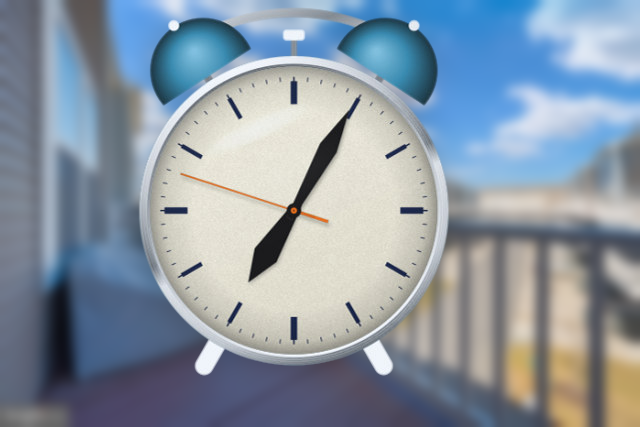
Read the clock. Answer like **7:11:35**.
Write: **7:04:48**
